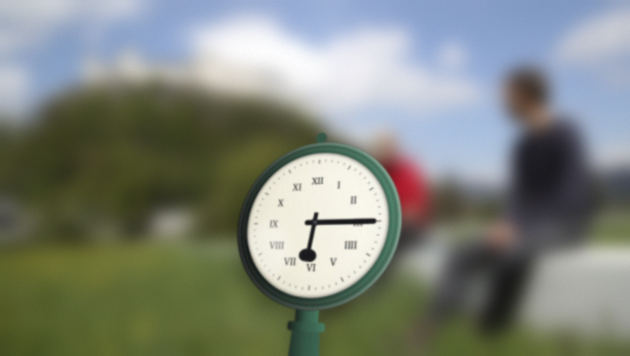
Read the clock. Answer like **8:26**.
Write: **6:15**
